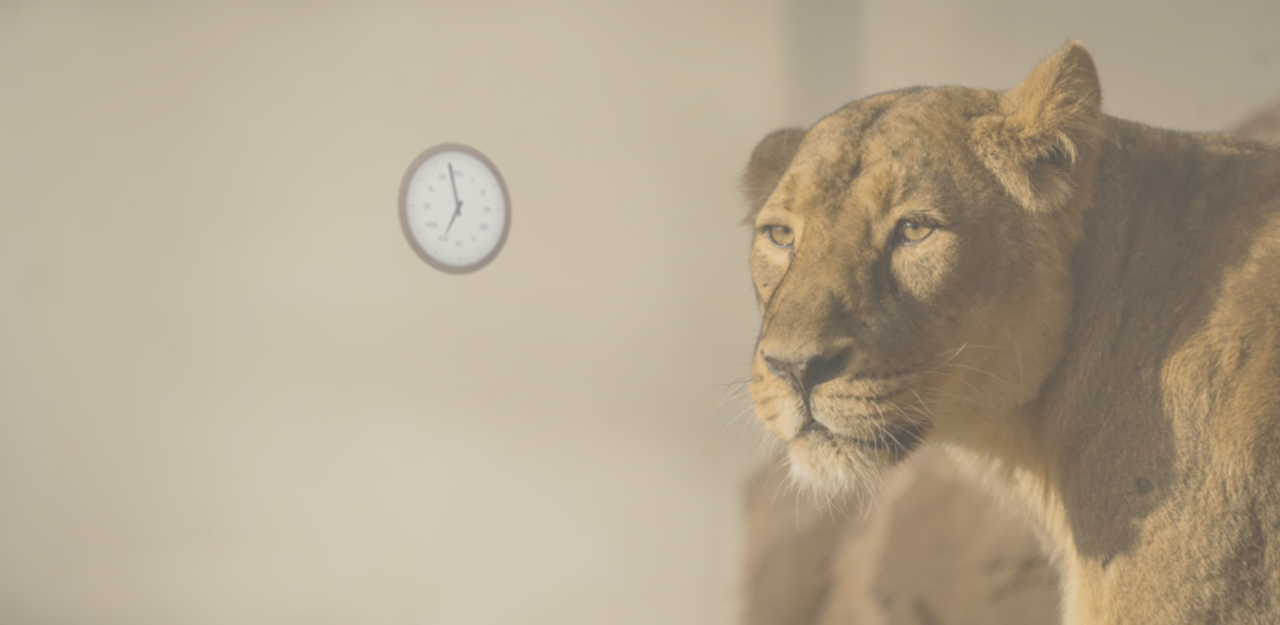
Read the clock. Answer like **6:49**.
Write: **6:58**
